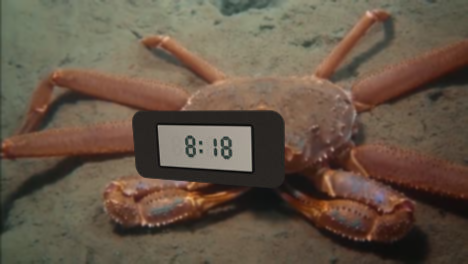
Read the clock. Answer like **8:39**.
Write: **8:18**
